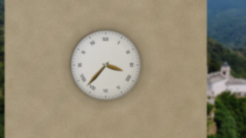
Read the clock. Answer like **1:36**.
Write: **3:37**
